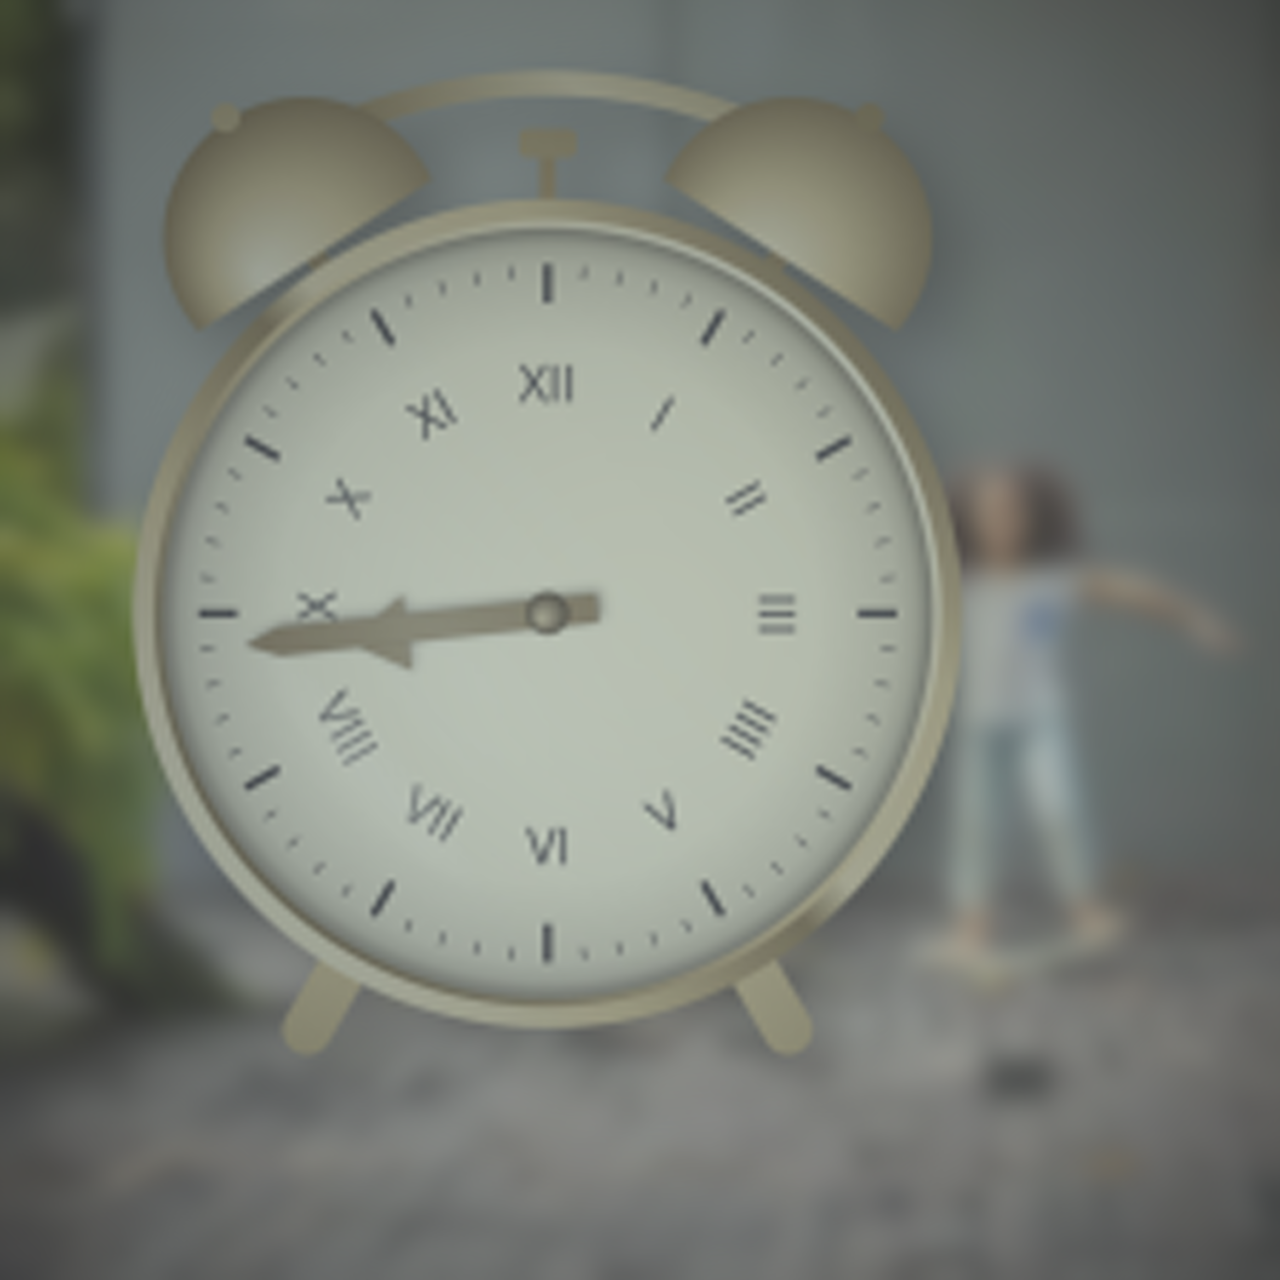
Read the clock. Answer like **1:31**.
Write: **8:44**
